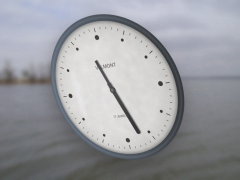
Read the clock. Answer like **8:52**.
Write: **11:27**
